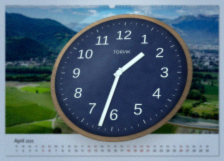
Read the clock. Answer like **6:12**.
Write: **1:32**
